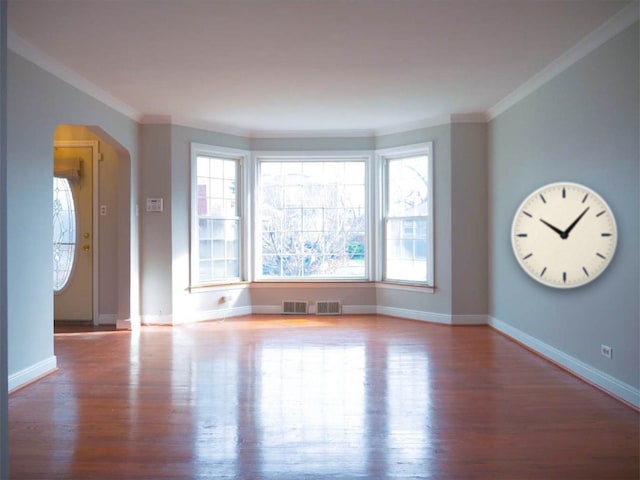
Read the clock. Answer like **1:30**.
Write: **10:07**
